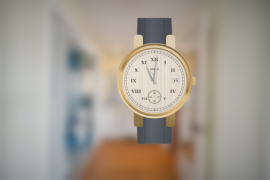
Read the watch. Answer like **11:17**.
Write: **11:01**
